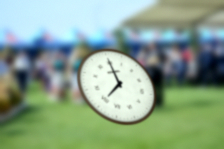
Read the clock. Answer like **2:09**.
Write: **8:00**
